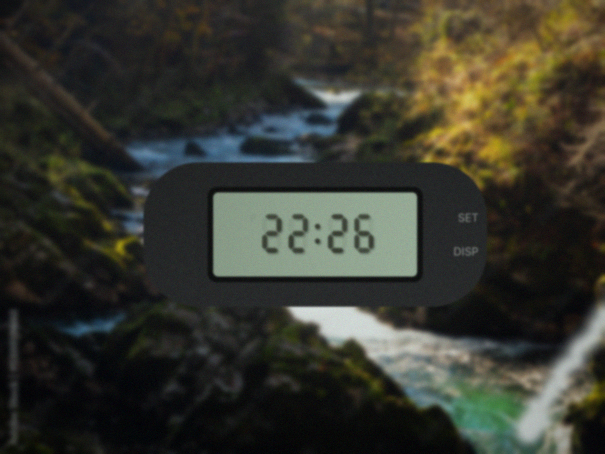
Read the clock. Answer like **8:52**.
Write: **22:26**
